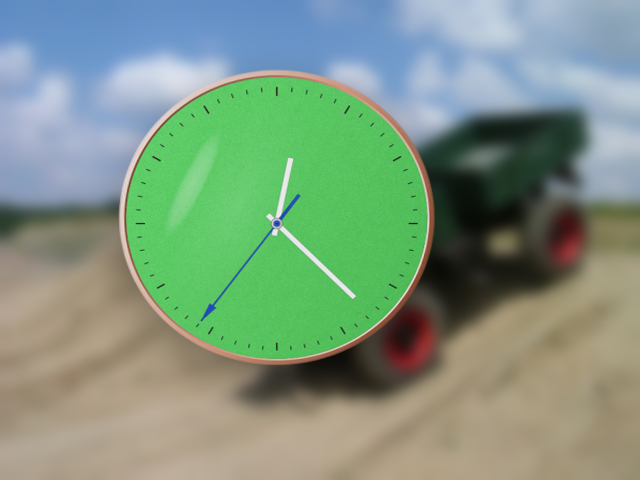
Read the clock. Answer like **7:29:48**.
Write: **12:22:36**
